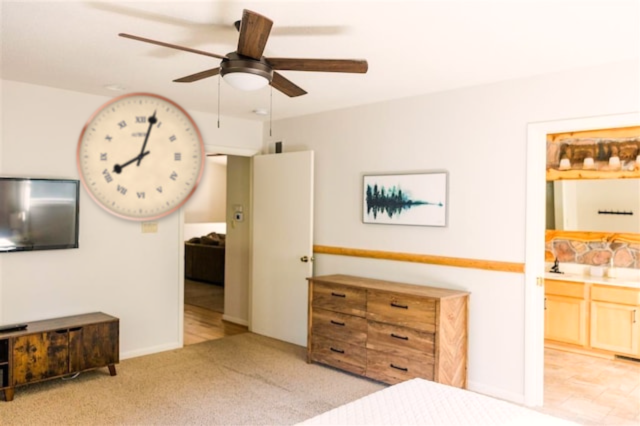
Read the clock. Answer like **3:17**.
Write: **8:03**
